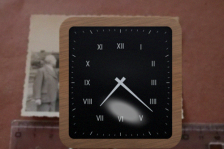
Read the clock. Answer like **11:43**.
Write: **7:22**
